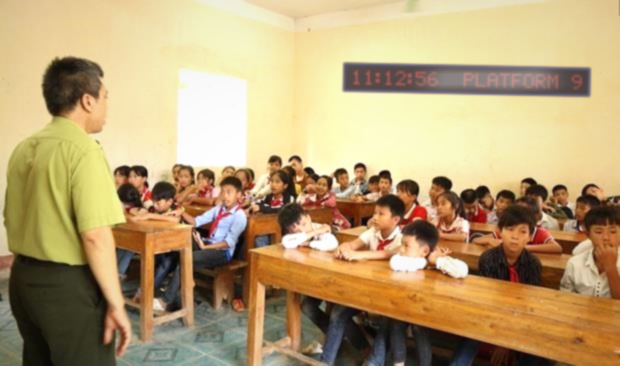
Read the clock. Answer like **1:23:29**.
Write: **11:12:56**
